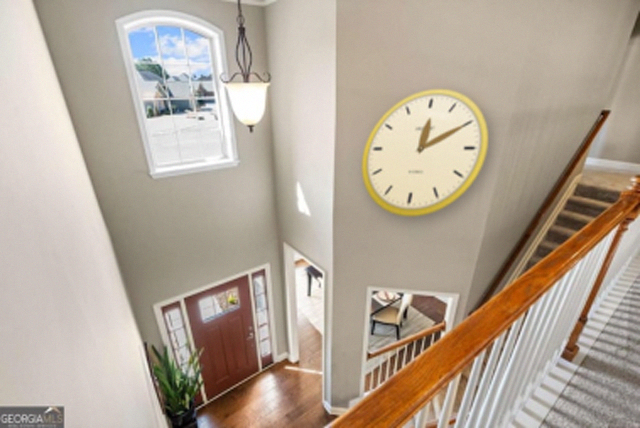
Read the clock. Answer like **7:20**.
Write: **12:10**
